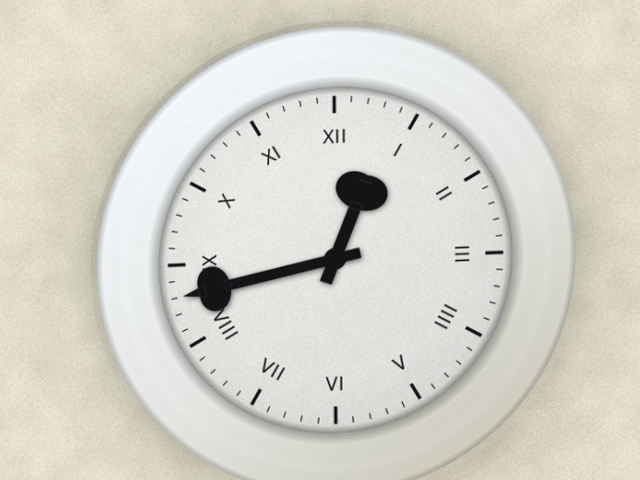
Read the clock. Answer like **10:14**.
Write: **12:43**
